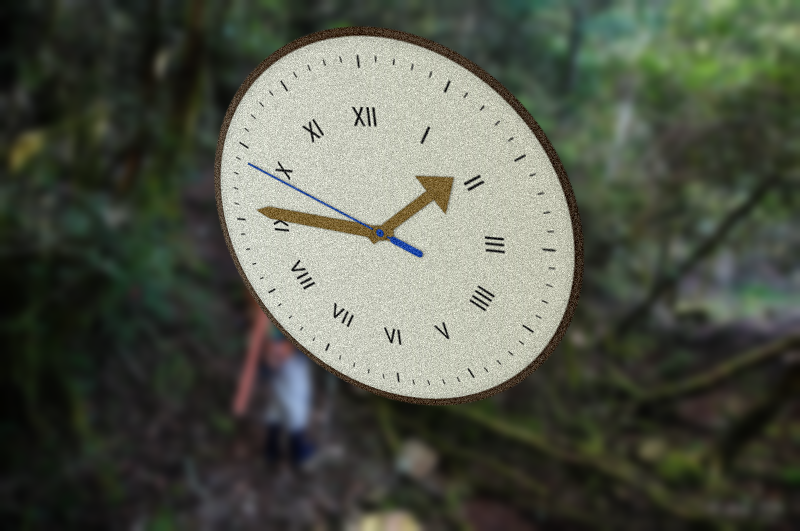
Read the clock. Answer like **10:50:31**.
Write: **1:45:49**
